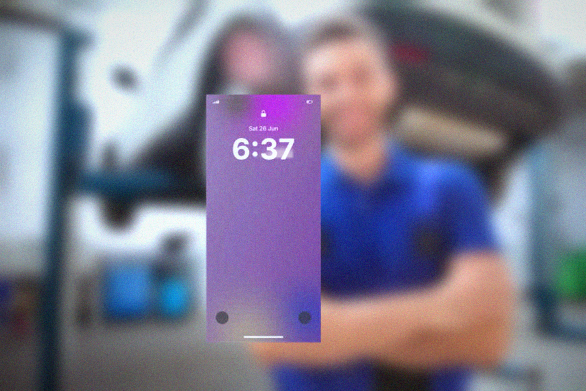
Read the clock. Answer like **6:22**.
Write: **6:37**
